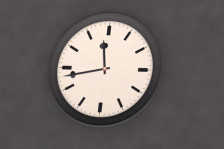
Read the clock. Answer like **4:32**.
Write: **11:43**
